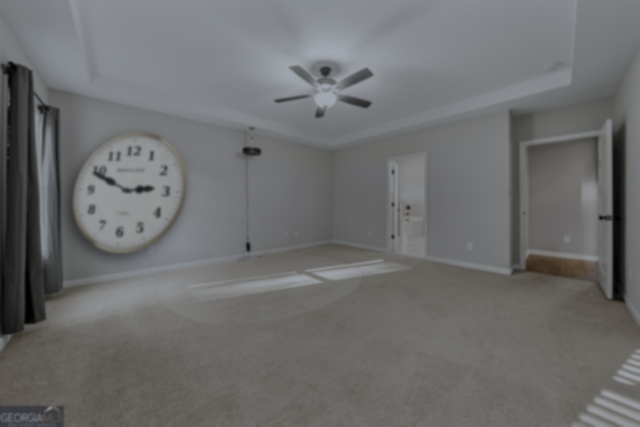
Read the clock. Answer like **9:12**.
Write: **2:49**
